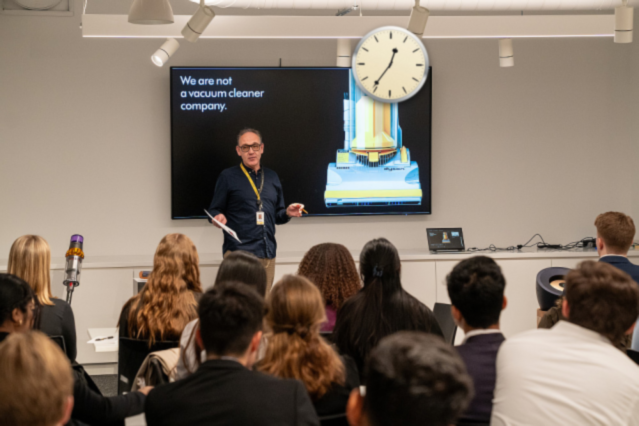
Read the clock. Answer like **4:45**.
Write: **12:36**
